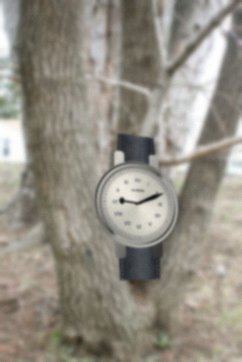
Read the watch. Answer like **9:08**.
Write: **9:11**
